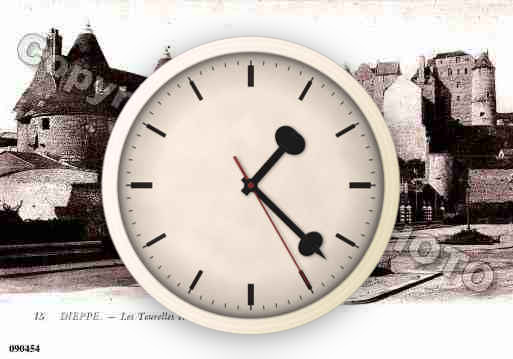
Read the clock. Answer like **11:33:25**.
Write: **1:22:25**
